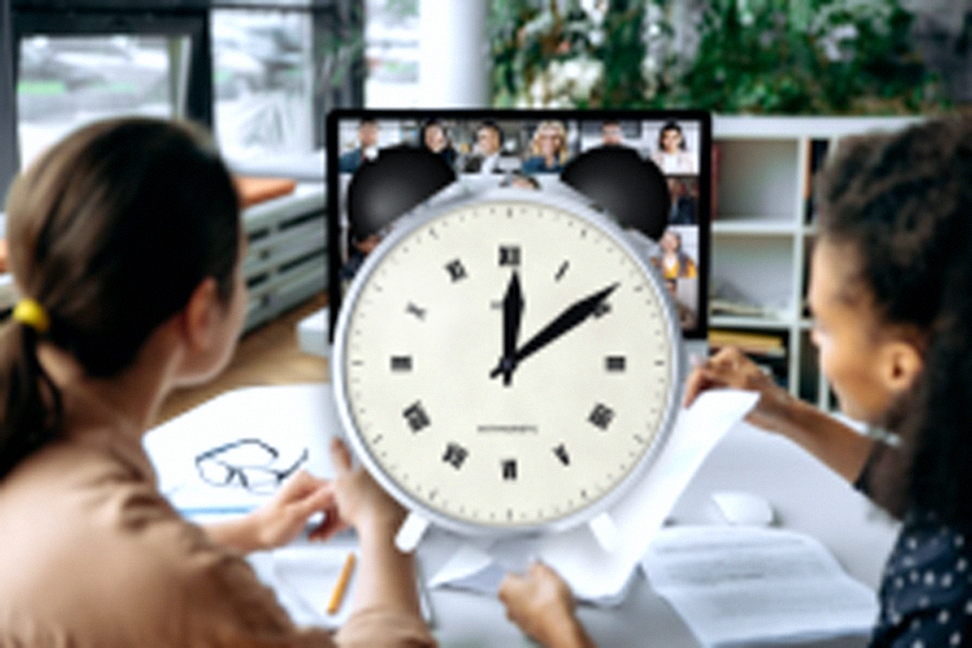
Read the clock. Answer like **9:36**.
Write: **12:09**
